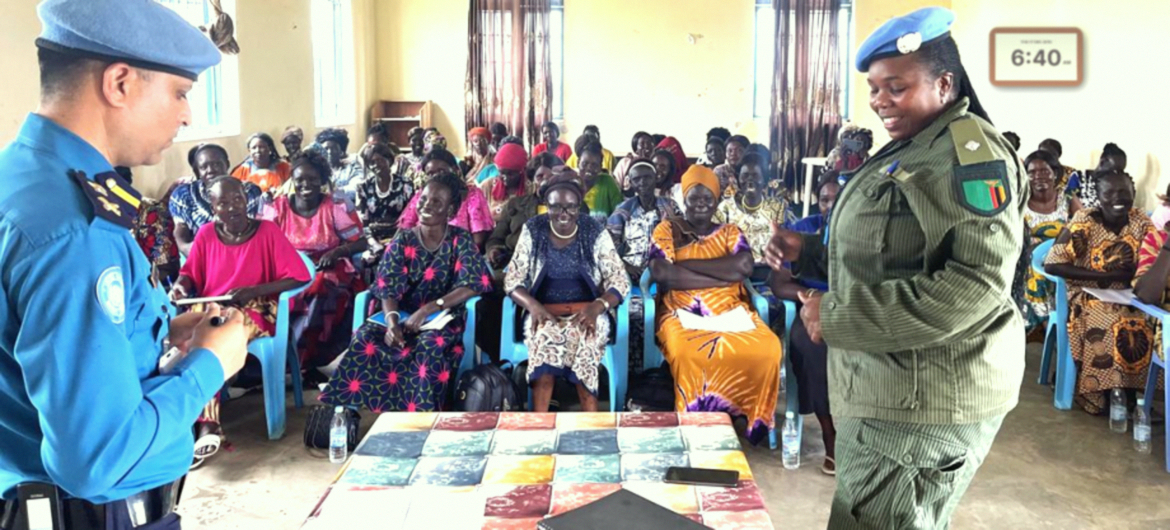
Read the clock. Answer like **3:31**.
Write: **6:40**
